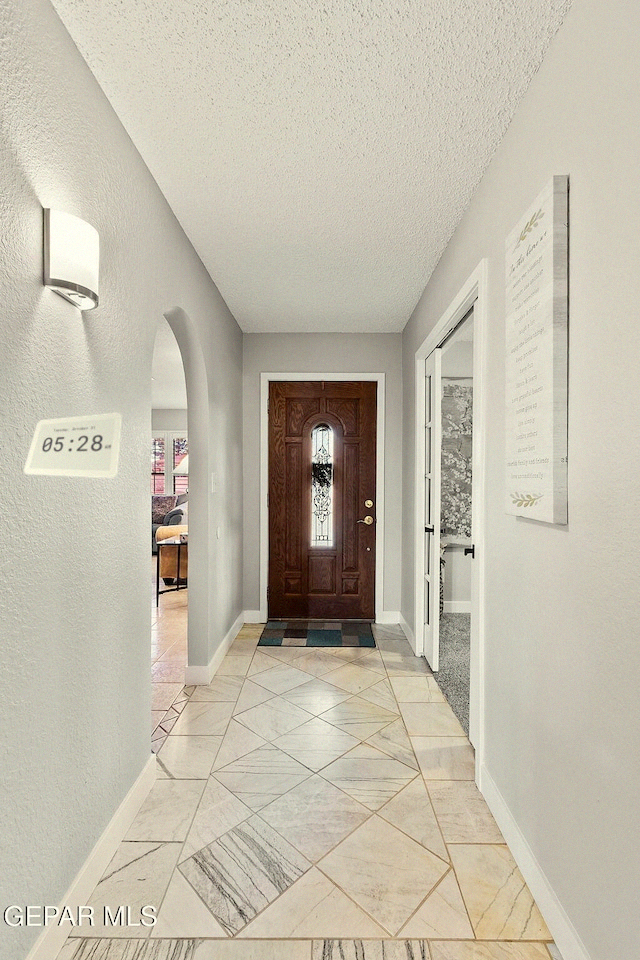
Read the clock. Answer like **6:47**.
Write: **5:28**
